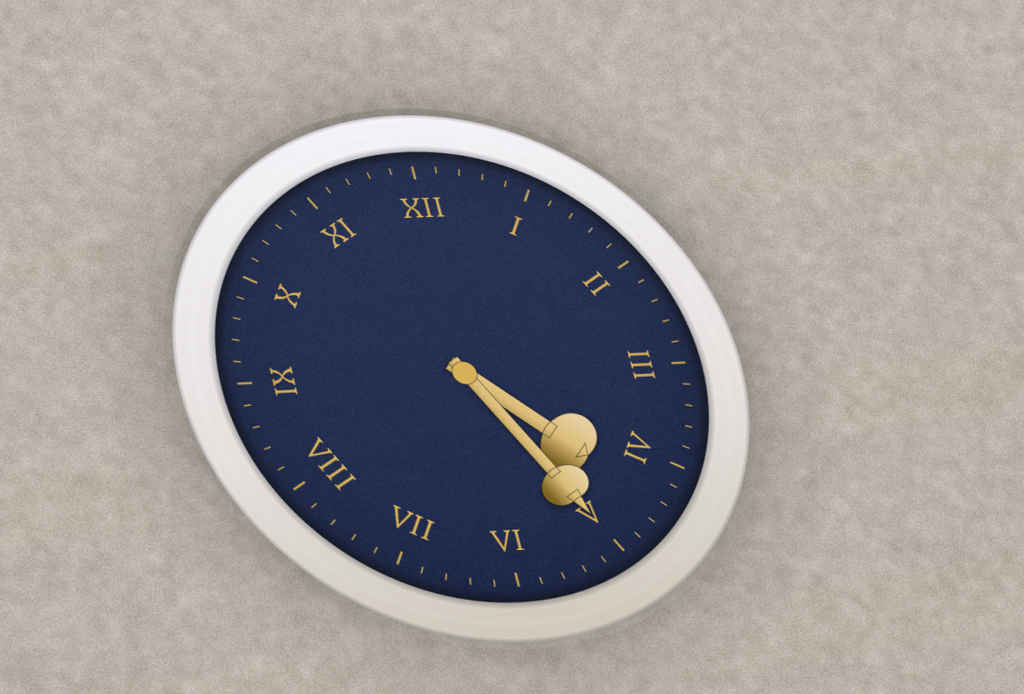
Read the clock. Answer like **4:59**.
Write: **4:25**
